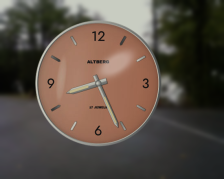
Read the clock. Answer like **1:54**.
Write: **8:26**
